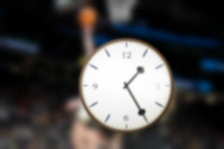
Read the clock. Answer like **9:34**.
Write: **1:25**
